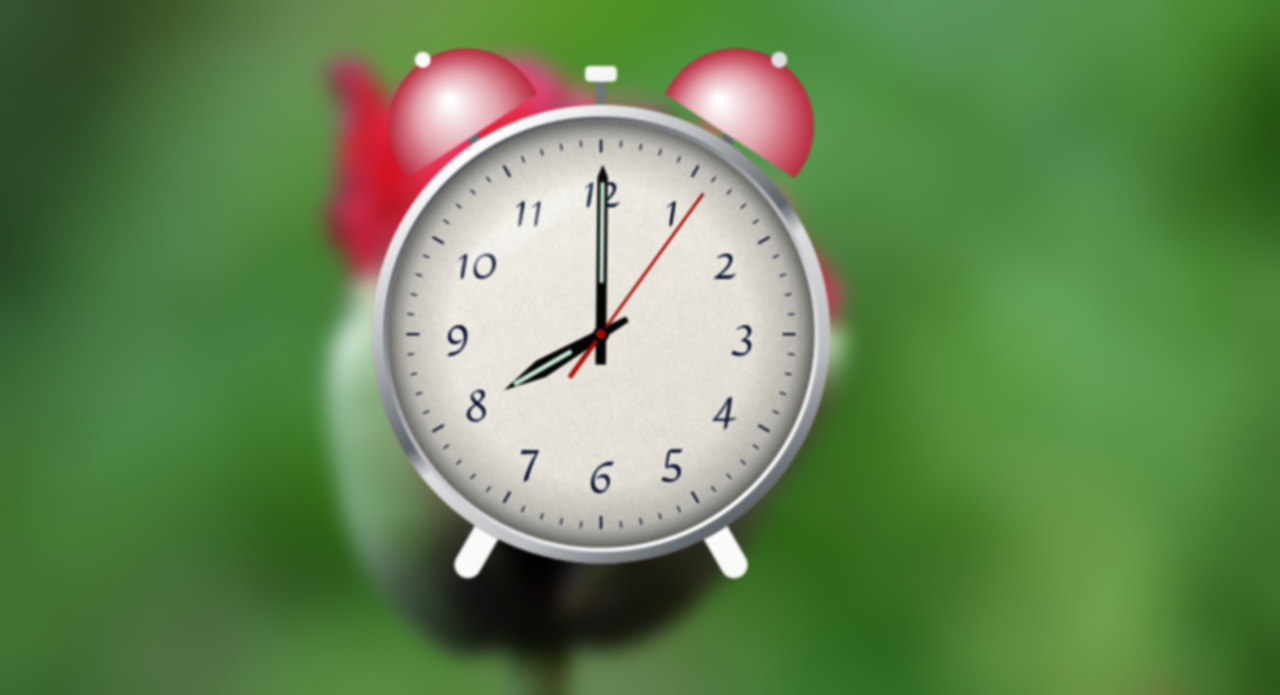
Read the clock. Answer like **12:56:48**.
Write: **8:00:06**
